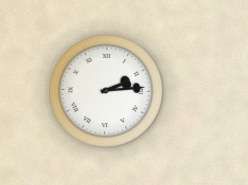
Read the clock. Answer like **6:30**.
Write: **2:14**
